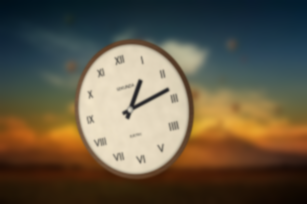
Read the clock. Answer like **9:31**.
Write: **1:13**
